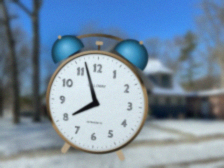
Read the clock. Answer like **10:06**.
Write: **7:57**
